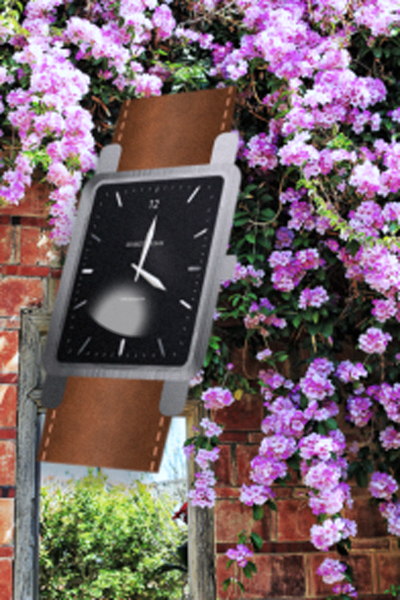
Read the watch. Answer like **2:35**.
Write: **4:01**
